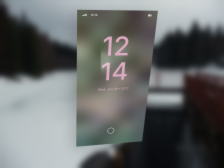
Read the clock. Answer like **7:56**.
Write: **12:14**
